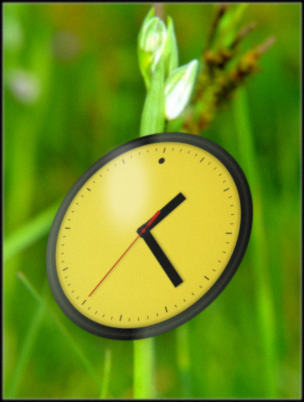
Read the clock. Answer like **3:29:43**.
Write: **1:22:35**
